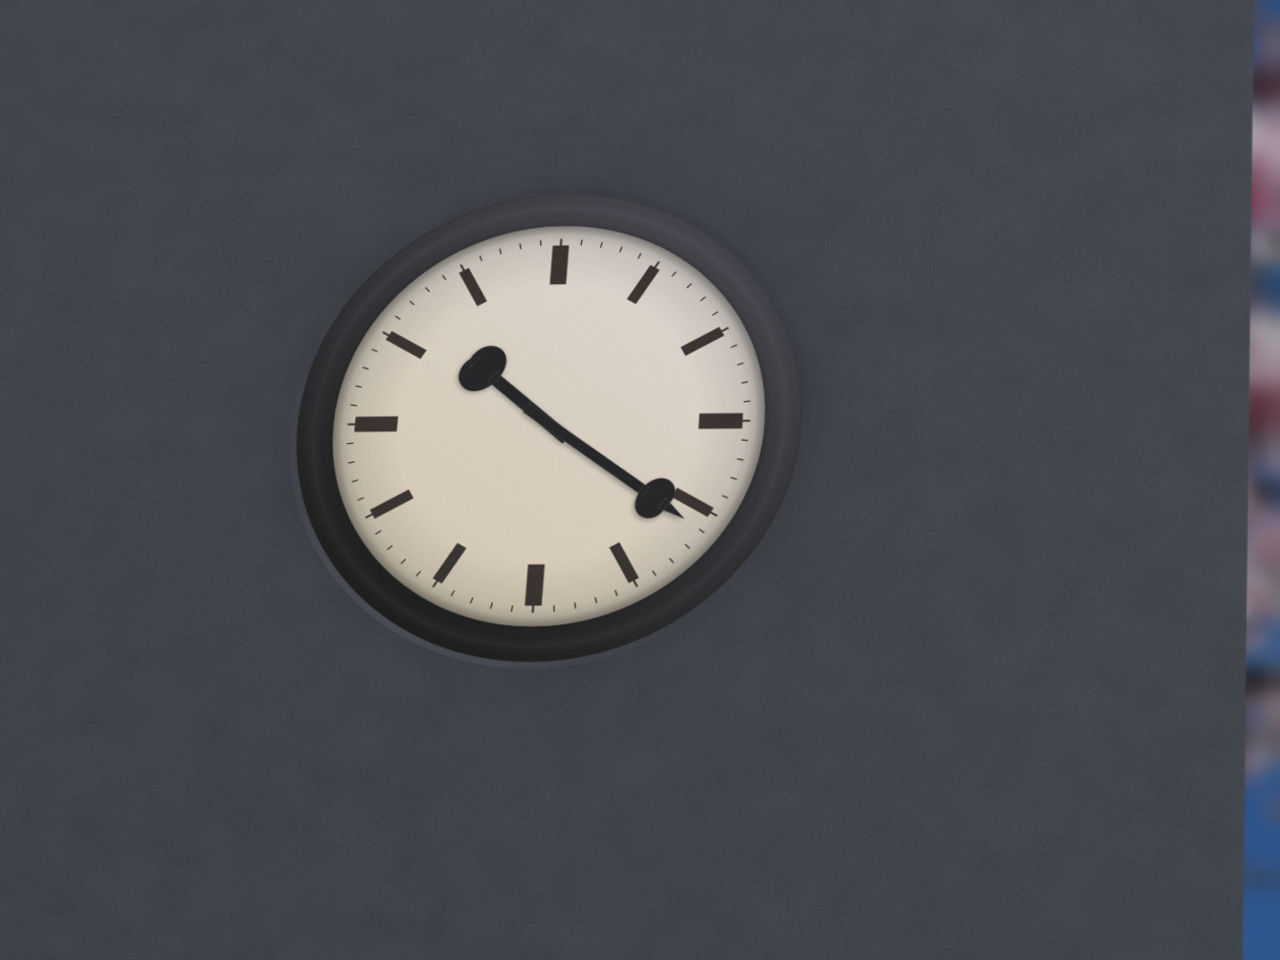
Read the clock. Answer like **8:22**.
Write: **10:21**
